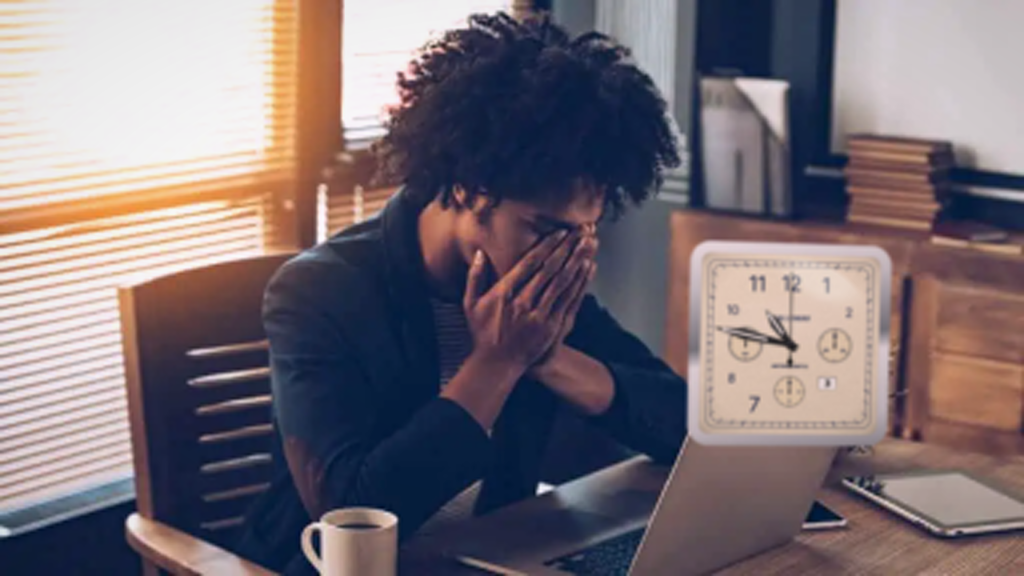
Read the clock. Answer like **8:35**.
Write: **10:47**
